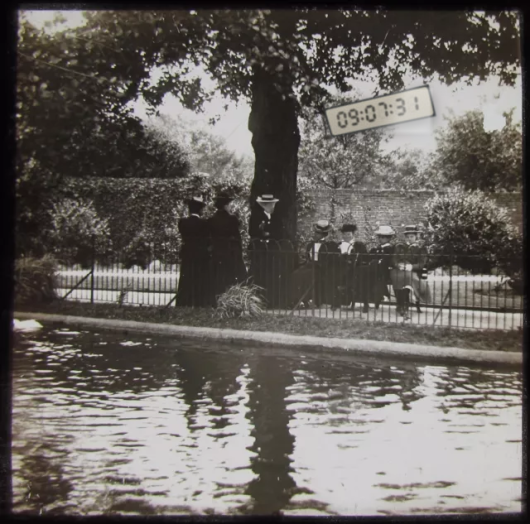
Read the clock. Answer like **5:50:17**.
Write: **9:07:31**
